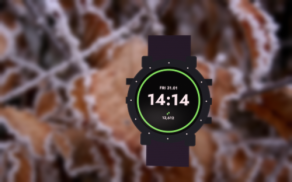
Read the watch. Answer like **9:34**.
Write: **14:14**
